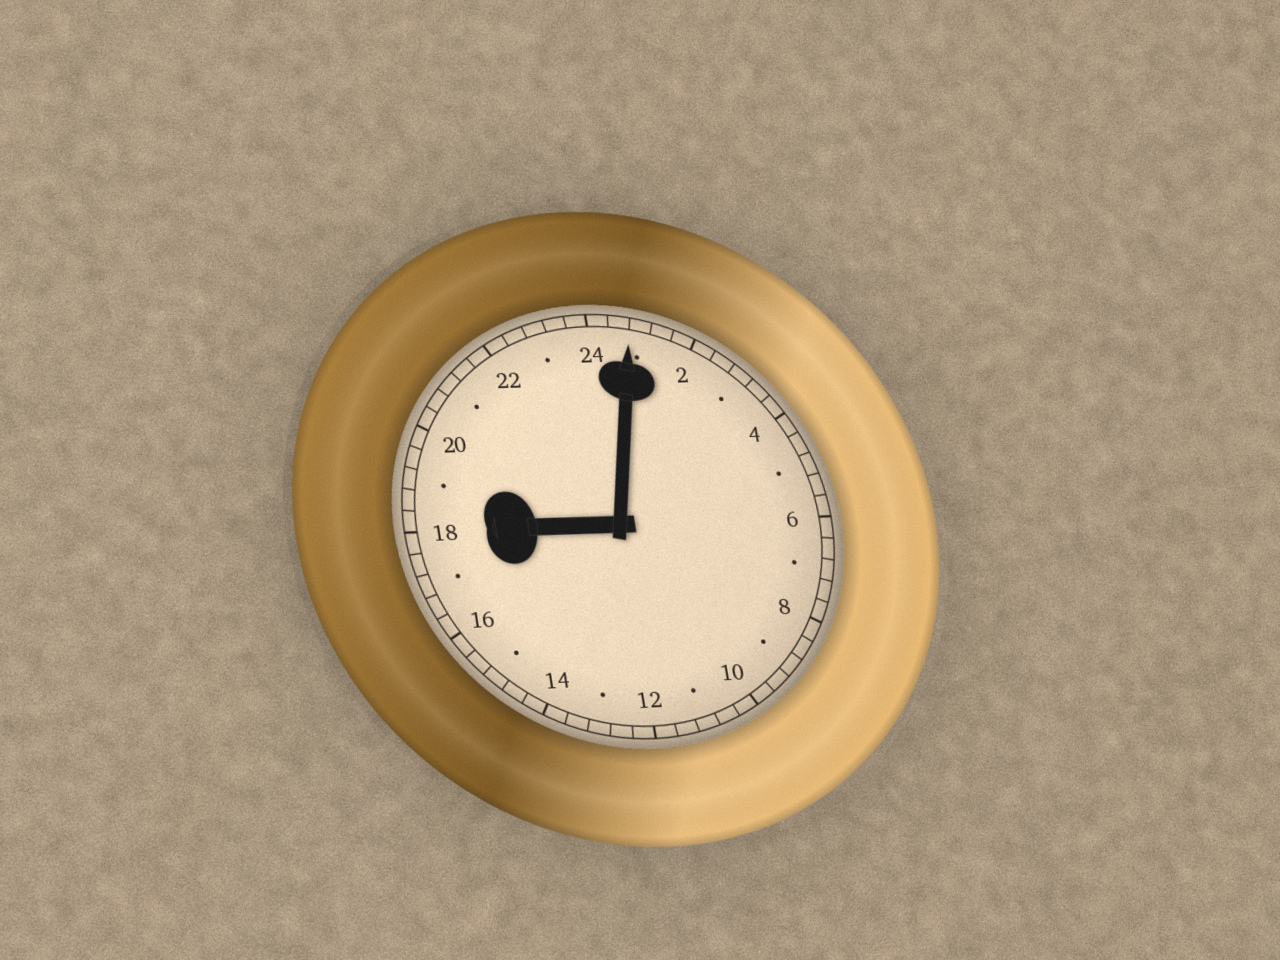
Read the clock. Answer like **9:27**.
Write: **18:02**
